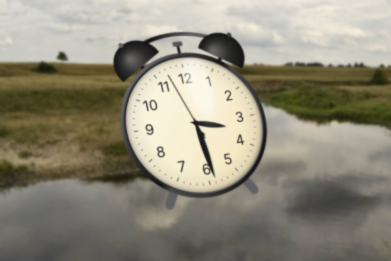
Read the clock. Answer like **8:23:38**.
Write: **3:28:57**
